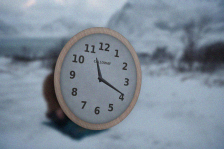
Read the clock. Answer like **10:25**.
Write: **11:19**
